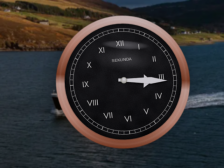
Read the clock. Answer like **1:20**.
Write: **3:16**
